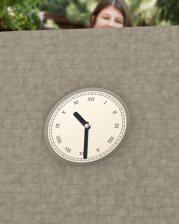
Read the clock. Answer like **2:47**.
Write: **10:29**
